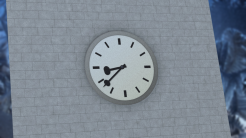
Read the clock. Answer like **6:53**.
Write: **8:38**
